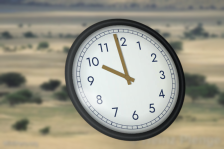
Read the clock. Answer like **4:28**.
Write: **9:59**
